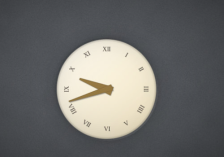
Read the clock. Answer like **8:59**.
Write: **9:42**
